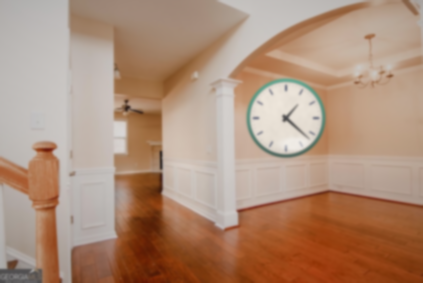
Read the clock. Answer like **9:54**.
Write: **1:22**
